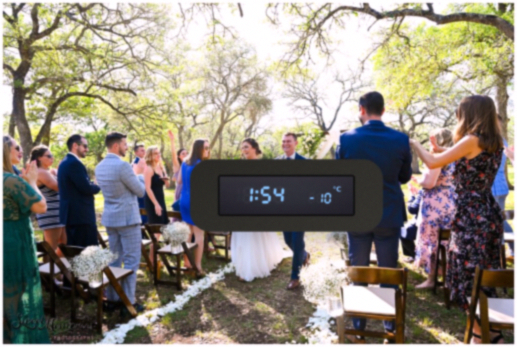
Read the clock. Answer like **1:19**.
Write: **1:54**
